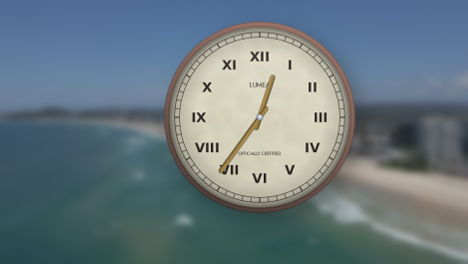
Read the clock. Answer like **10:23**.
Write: **12:36**
